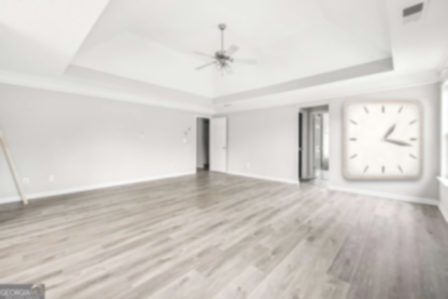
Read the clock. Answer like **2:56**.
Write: **1:17**
